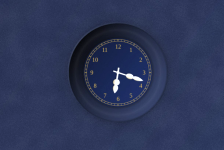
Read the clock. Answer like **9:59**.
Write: **6:18**
